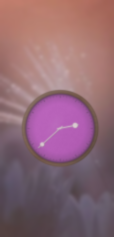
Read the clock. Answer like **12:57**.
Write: **2:38**
